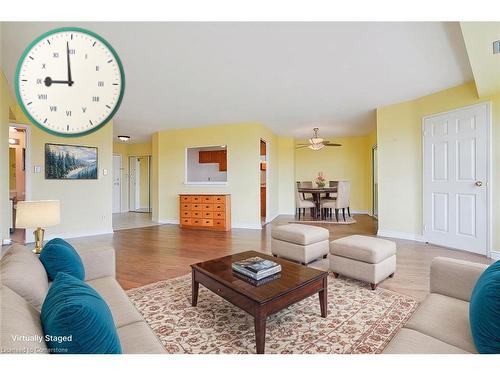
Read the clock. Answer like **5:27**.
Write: **8:59**
